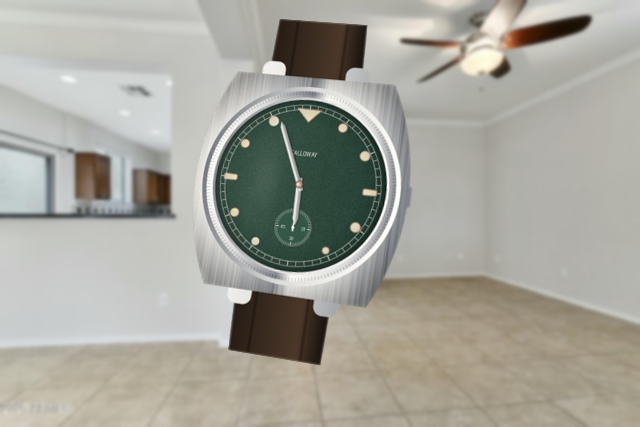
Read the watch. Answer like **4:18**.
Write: **5:56**
